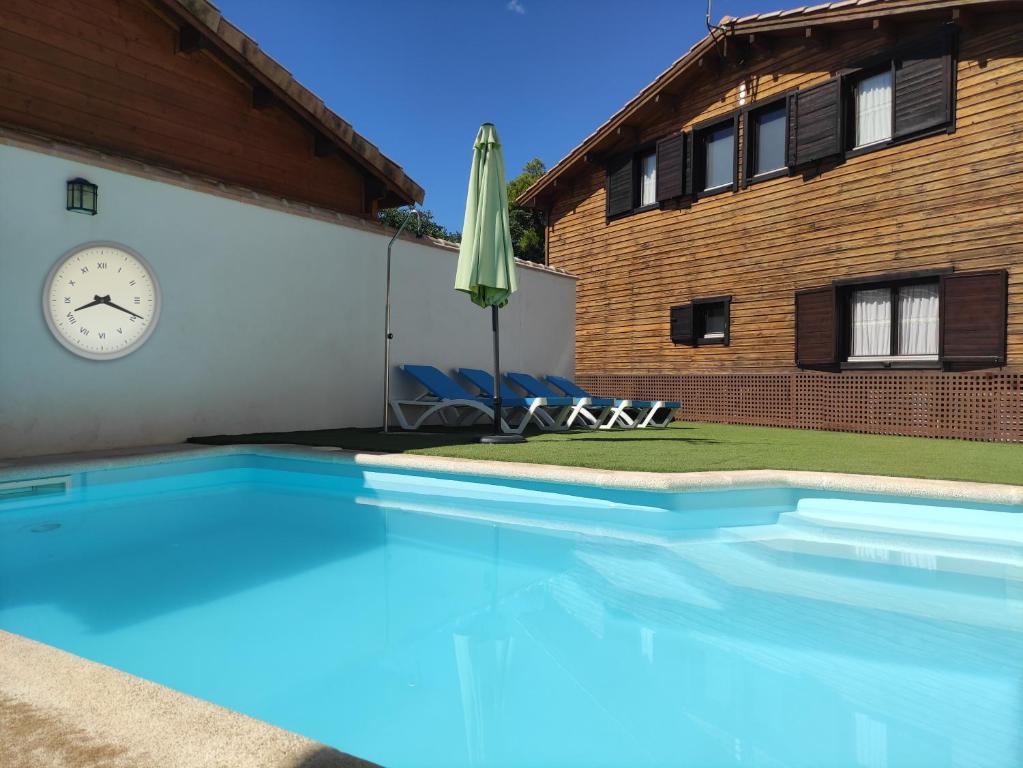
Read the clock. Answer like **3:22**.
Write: **8:19**
